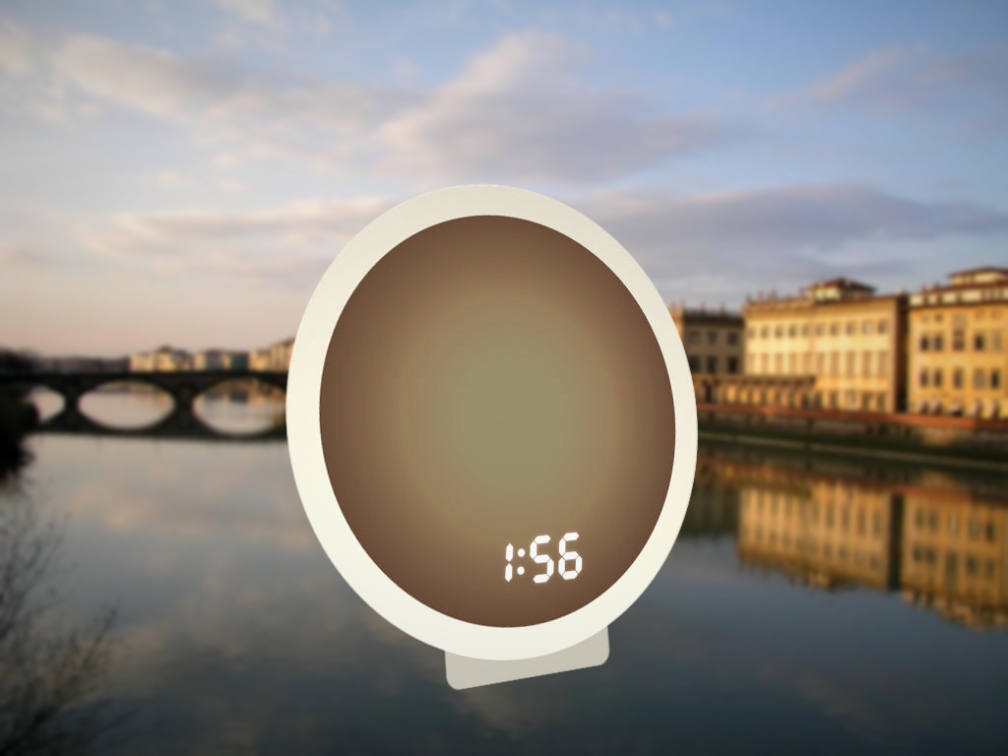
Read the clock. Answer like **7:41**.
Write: **1:56**
